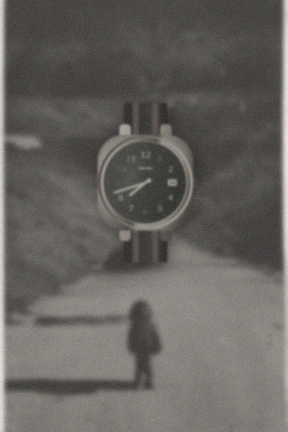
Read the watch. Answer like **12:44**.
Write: **7:42**
